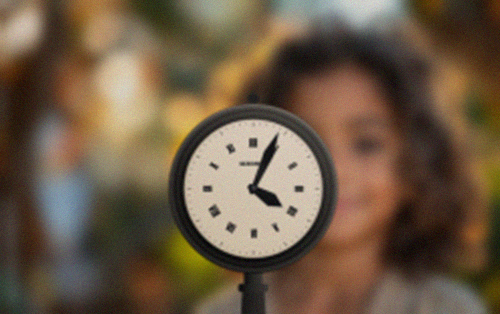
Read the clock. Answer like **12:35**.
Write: **4:04**
